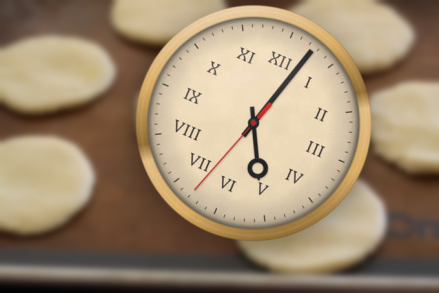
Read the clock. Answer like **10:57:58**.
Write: **5:02:33**
